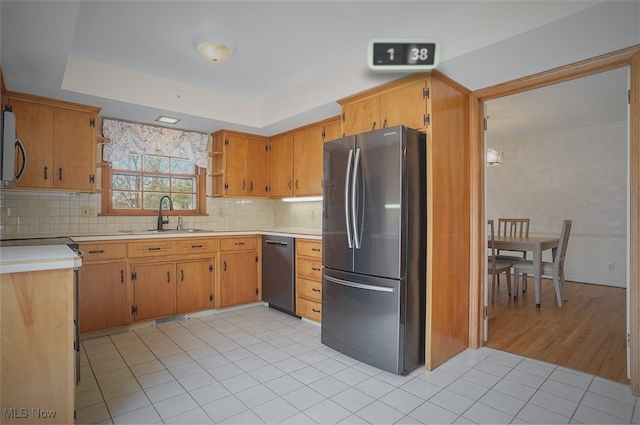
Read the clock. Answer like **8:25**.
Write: **1:38**
